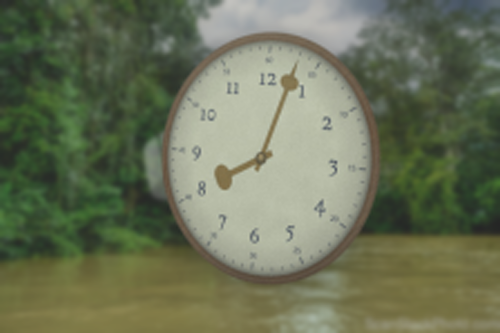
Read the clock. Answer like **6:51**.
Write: **8:03**
